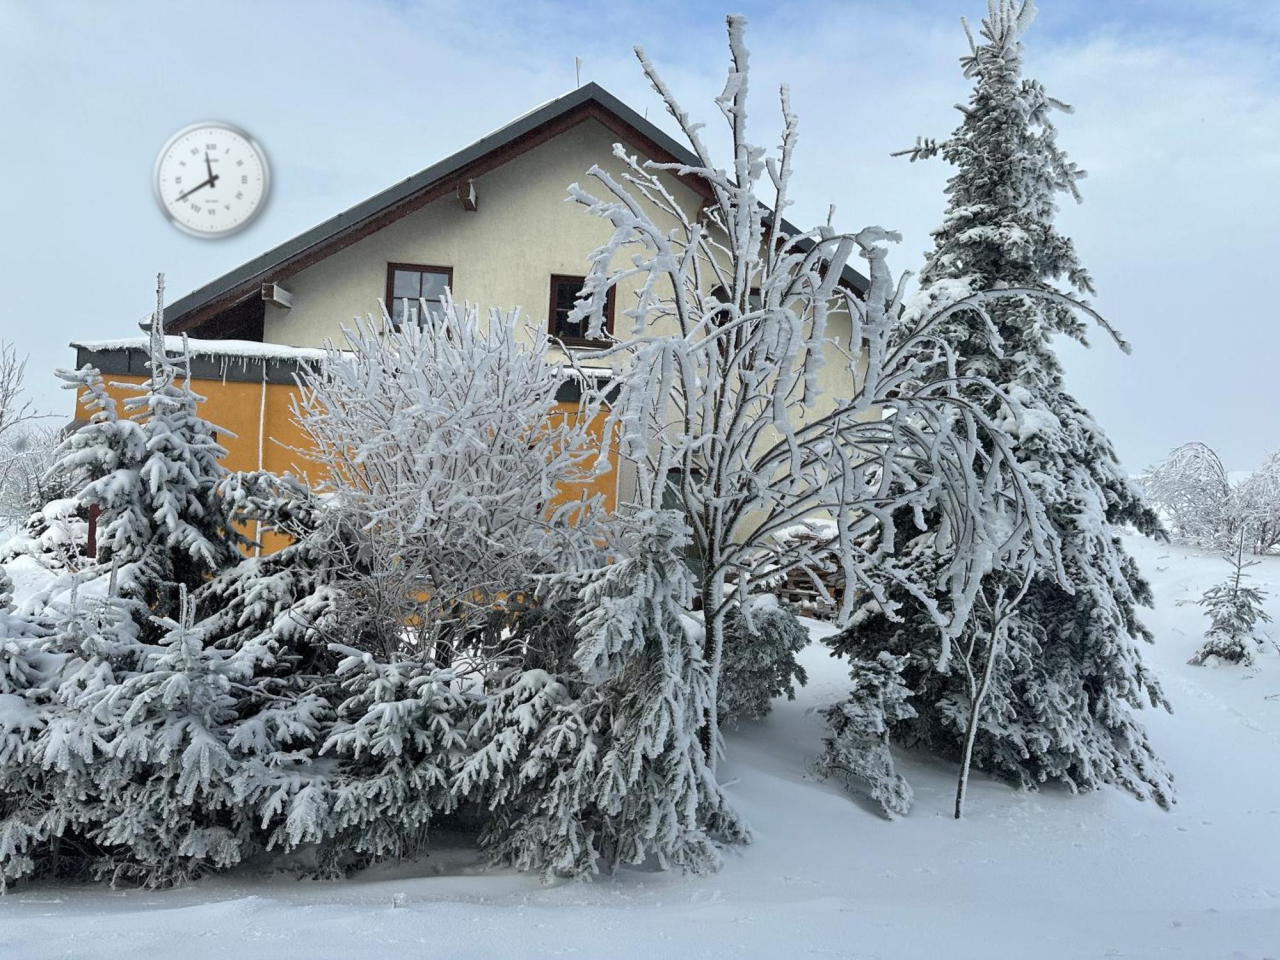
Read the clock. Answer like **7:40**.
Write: **11:40**
